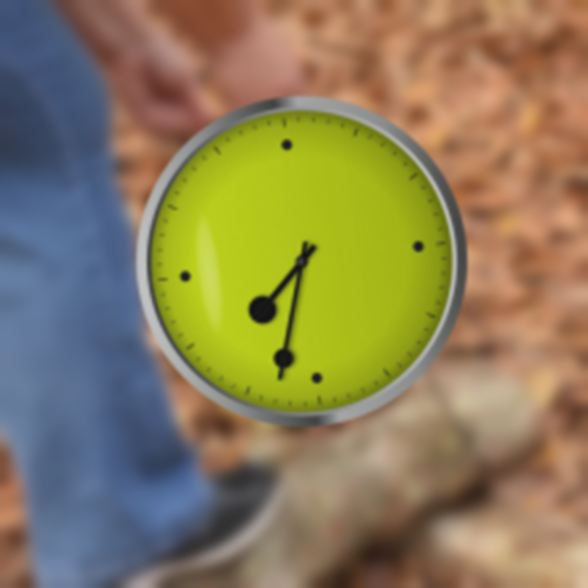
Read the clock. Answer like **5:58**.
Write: **7:33**
